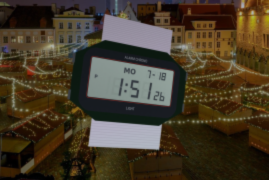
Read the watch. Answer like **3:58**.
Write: **1:51**
